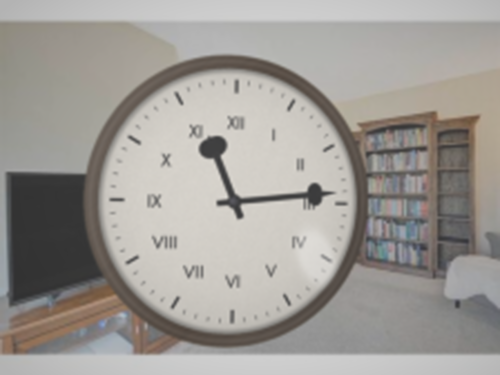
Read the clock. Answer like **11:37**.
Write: **11:14**
